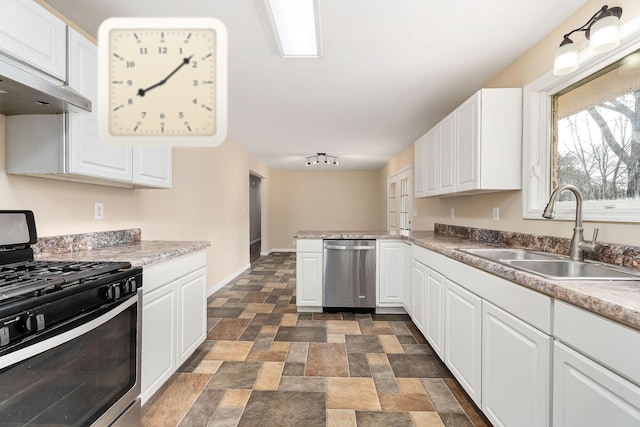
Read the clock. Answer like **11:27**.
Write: **8:08**
